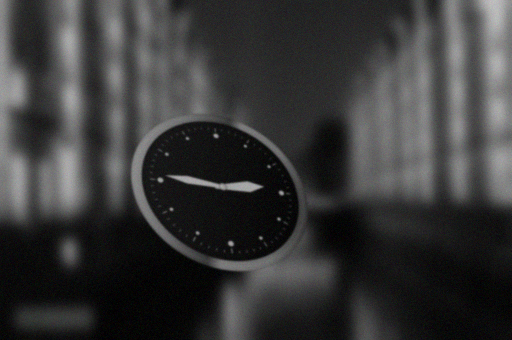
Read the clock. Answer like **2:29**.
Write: **2:46**
